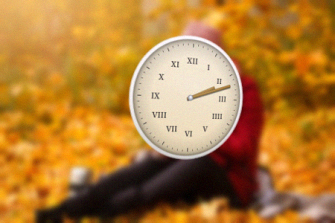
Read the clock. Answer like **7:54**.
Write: **2:12**
